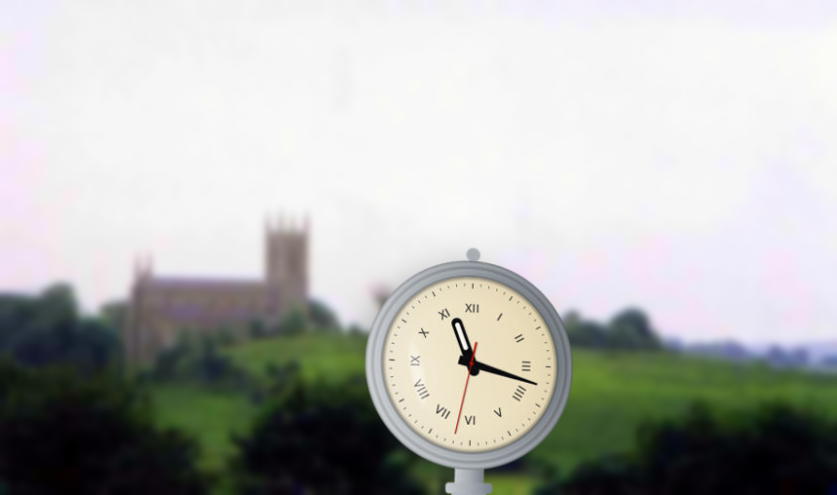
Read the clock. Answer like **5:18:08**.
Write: **11:17:32**
